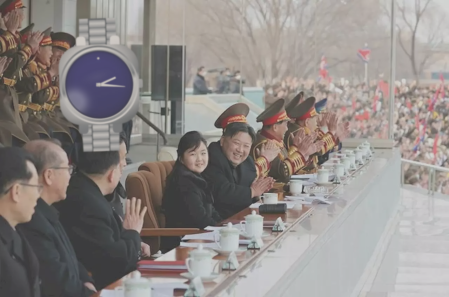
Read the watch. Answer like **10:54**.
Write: **2:16**
